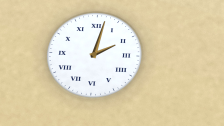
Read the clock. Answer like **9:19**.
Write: **2:02**
